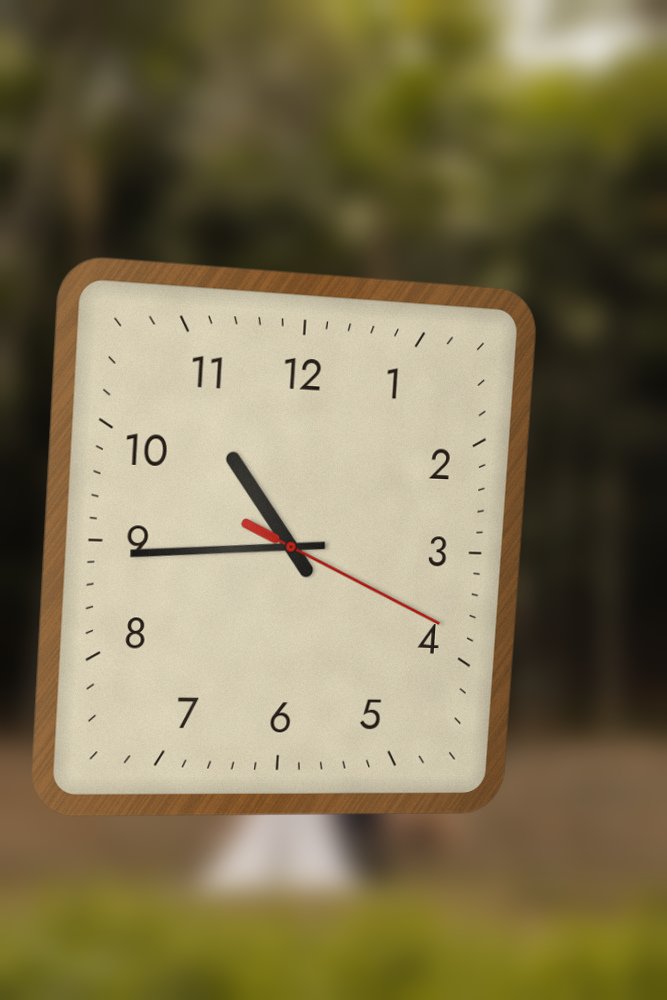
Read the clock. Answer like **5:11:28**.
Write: **10:44:19**
